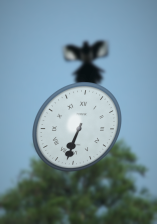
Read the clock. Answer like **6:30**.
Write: **6:32**
